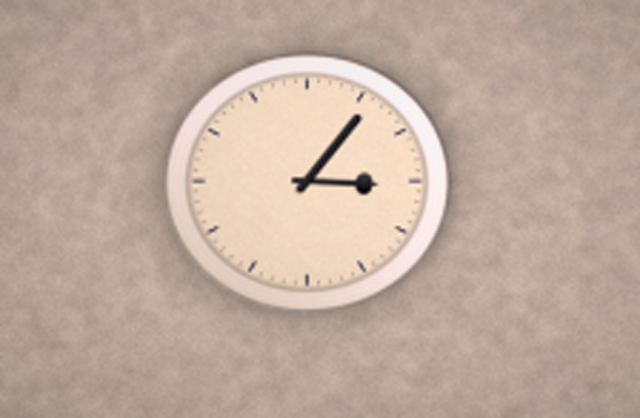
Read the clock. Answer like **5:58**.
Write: **3:06**
